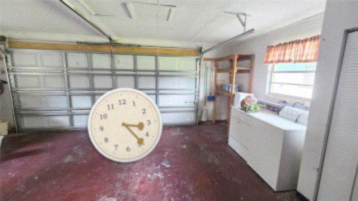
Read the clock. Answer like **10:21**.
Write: **3:24**
